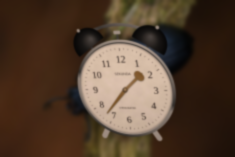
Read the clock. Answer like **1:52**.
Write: **1:37**
